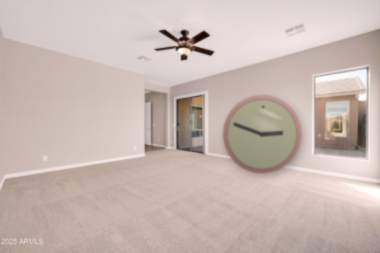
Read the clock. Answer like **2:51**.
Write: **2:48**
